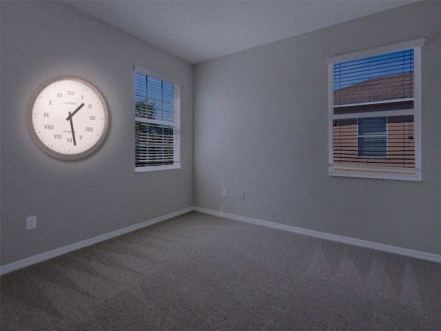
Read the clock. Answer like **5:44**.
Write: **1:28**
